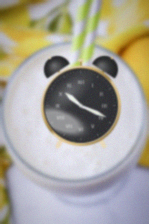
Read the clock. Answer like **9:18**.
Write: **10:19**
